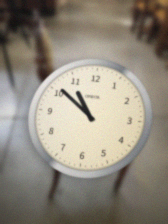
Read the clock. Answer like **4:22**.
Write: **10:51**
